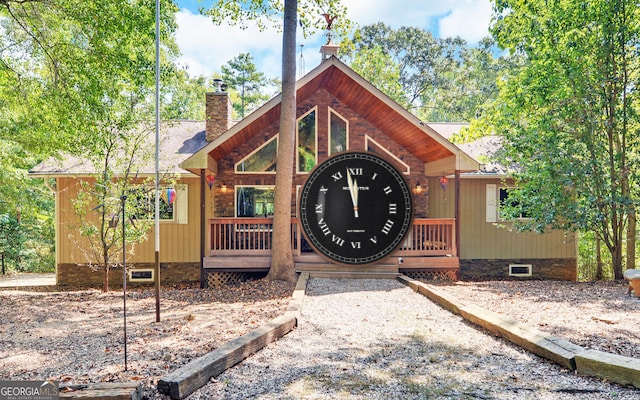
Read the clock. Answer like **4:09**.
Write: **11:58**
